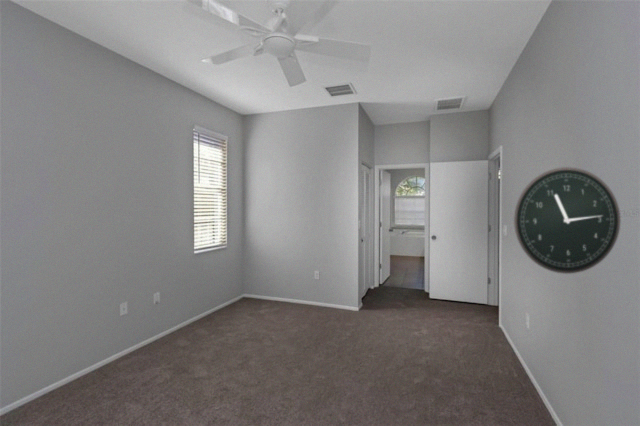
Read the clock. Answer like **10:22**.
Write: **11:14**
